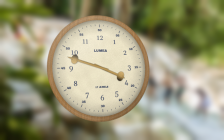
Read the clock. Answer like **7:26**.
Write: **3:48**
